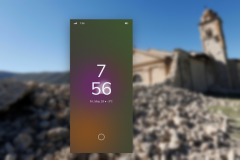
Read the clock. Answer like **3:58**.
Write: **7:56**
